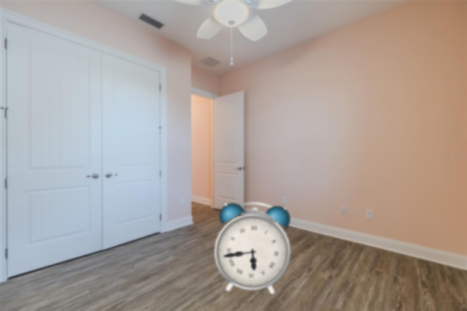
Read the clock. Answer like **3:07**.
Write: **5:43**
